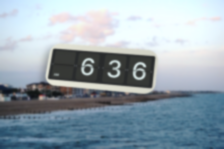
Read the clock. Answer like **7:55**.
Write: **6:36**
